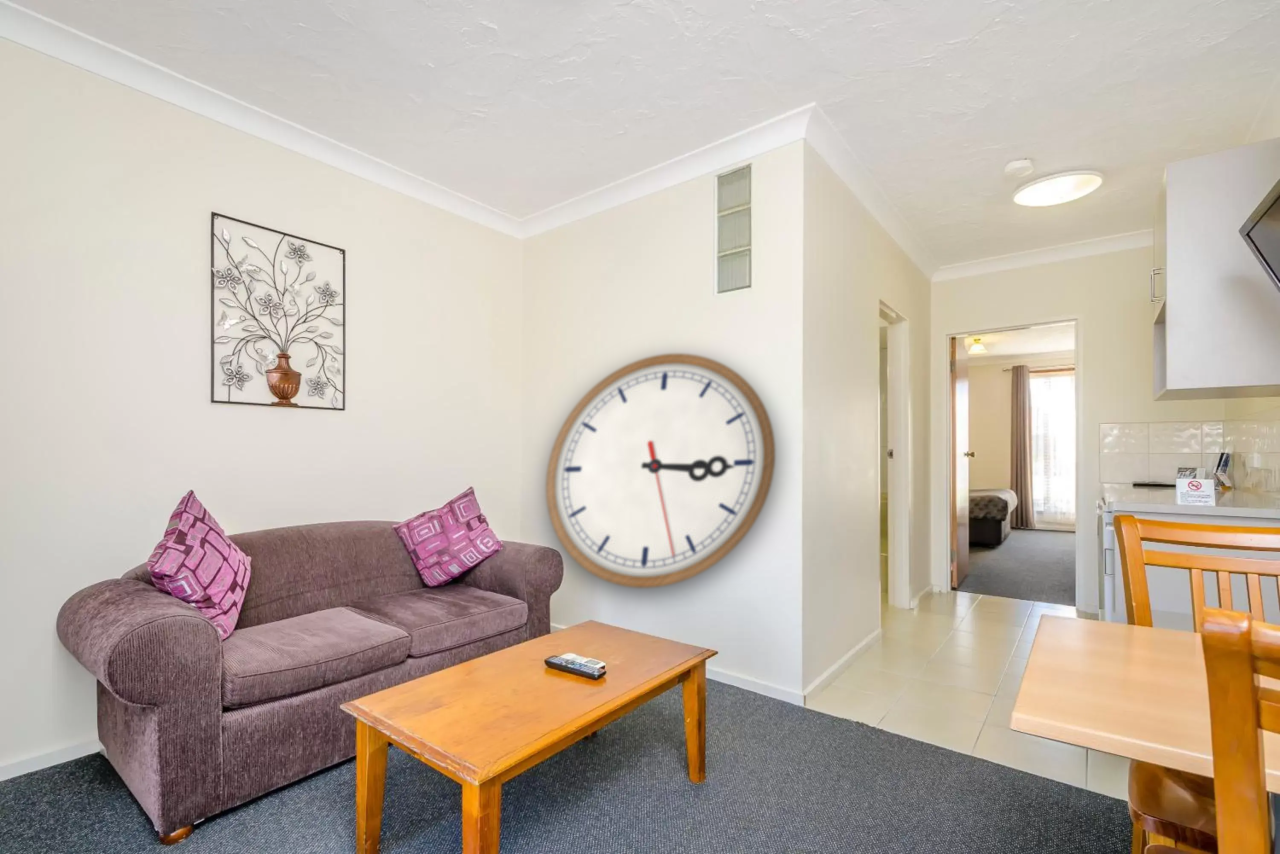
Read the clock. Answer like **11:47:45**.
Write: **3:15:27**
